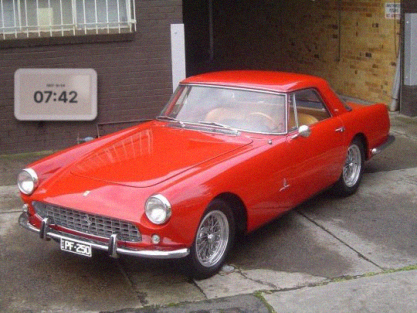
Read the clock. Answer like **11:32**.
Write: **7:42**
